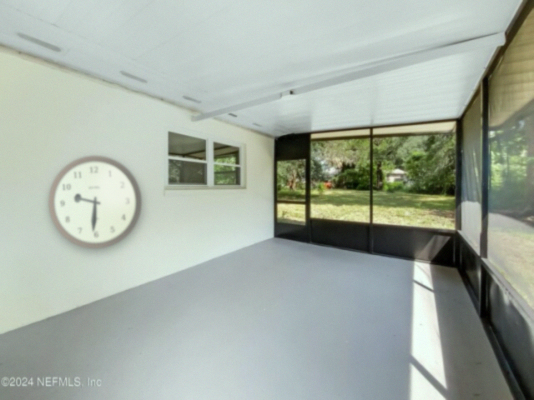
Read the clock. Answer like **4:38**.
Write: **9:31**
